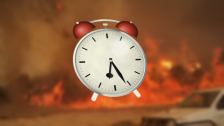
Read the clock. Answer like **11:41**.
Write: **6:26**
